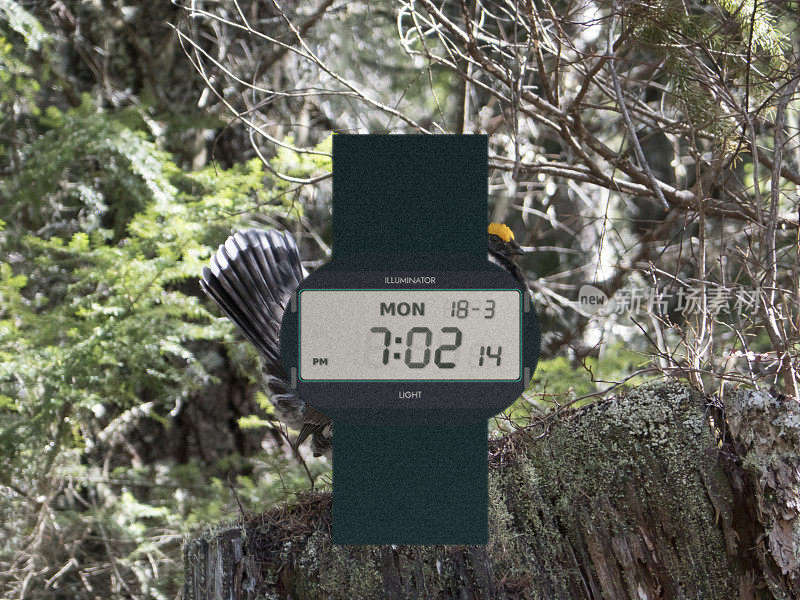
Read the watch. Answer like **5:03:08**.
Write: **7:02:14**
